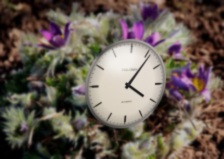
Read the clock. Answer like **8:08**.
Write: **4:06**
